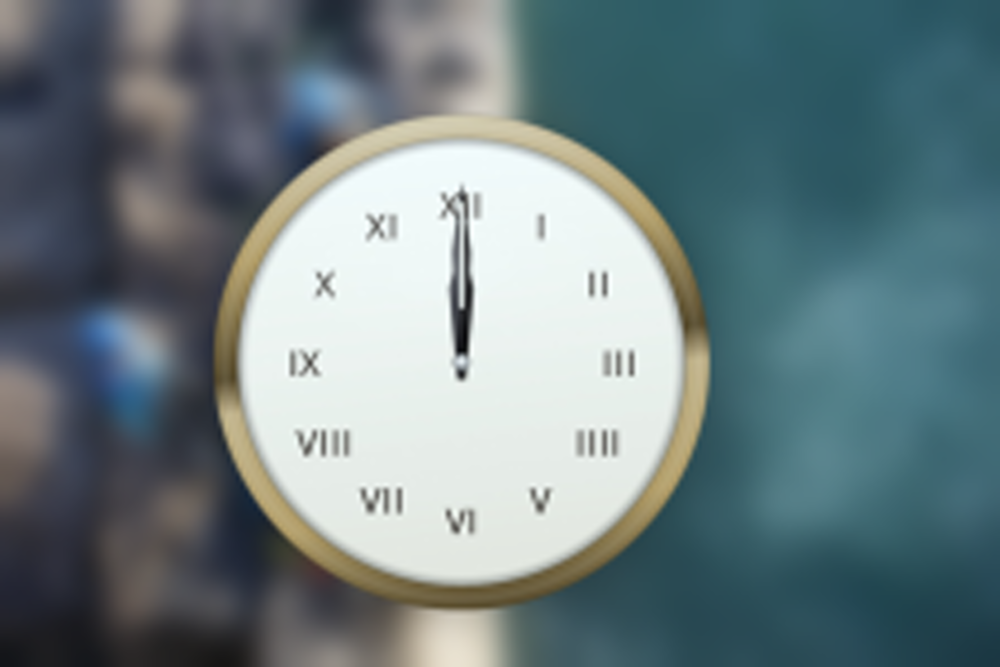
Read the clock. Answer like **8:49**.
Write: **12:00**
